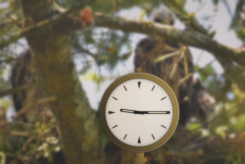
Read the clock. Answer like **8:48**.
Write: **9:15**
